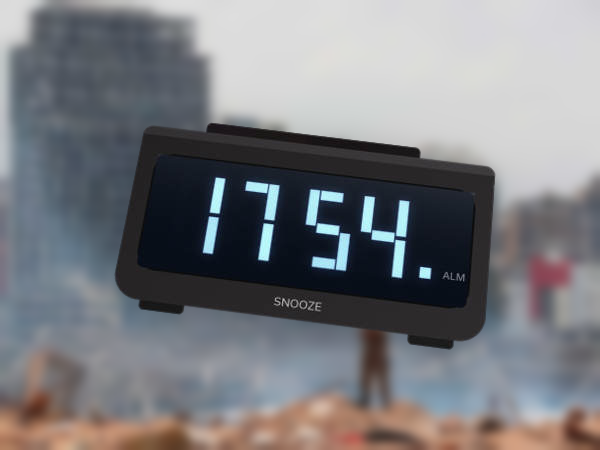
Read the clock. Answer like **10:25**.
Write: **17:54**
